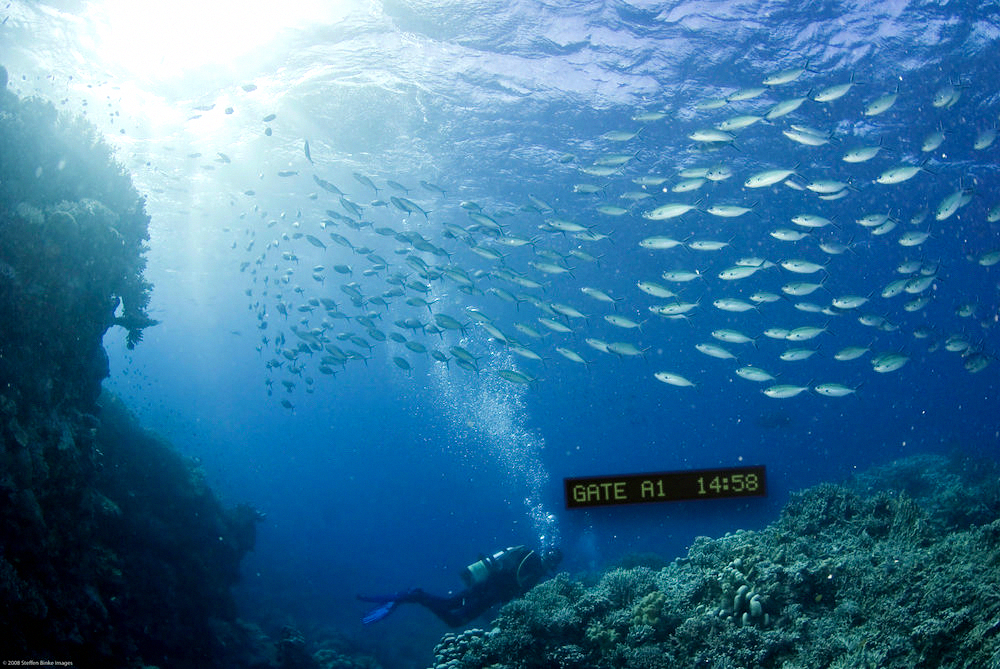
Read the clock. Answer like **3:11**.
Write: **14:58**
